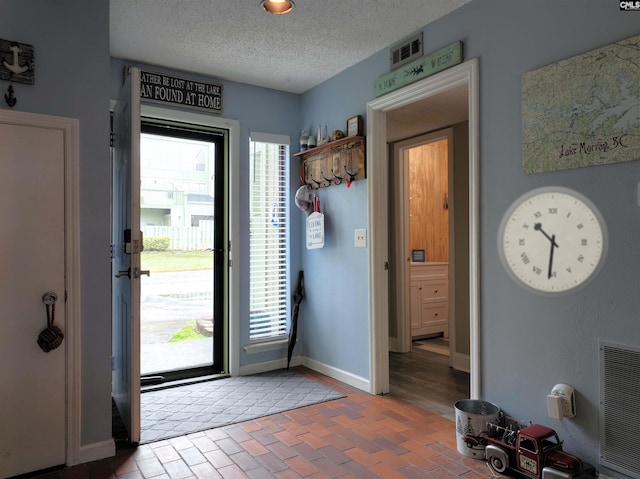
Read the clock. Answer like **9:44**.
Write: **10:31**
